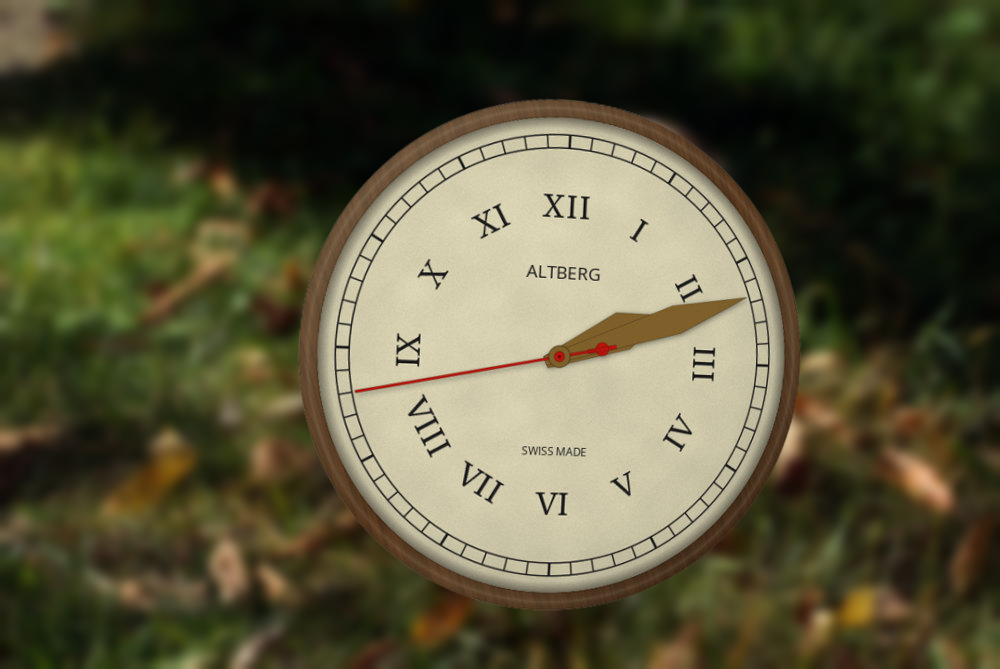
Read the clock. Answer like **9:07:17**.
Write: **2:11:43**
